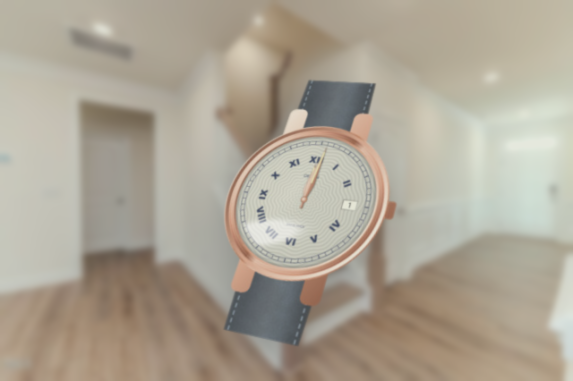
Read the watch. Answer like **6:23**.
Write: **12:01**
